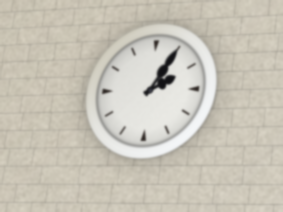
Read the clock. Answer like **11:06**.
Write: **2:05**
